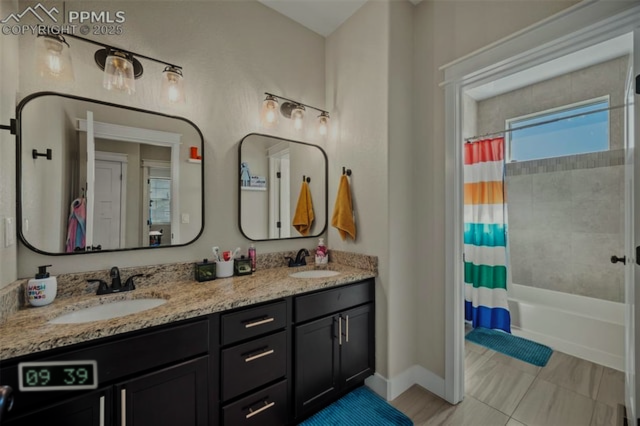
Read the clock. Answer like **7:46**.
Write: **9:39**
